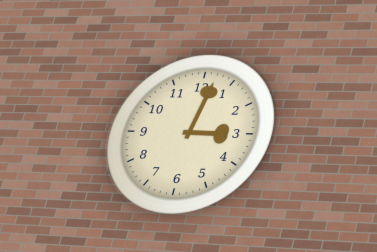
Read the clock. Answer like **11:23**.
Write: **3:02**
